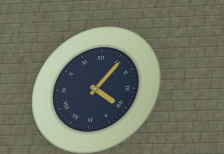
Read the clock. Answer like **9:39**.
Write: **4:06**
